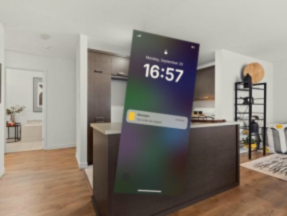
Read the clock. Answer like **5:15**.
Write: **16:57**
